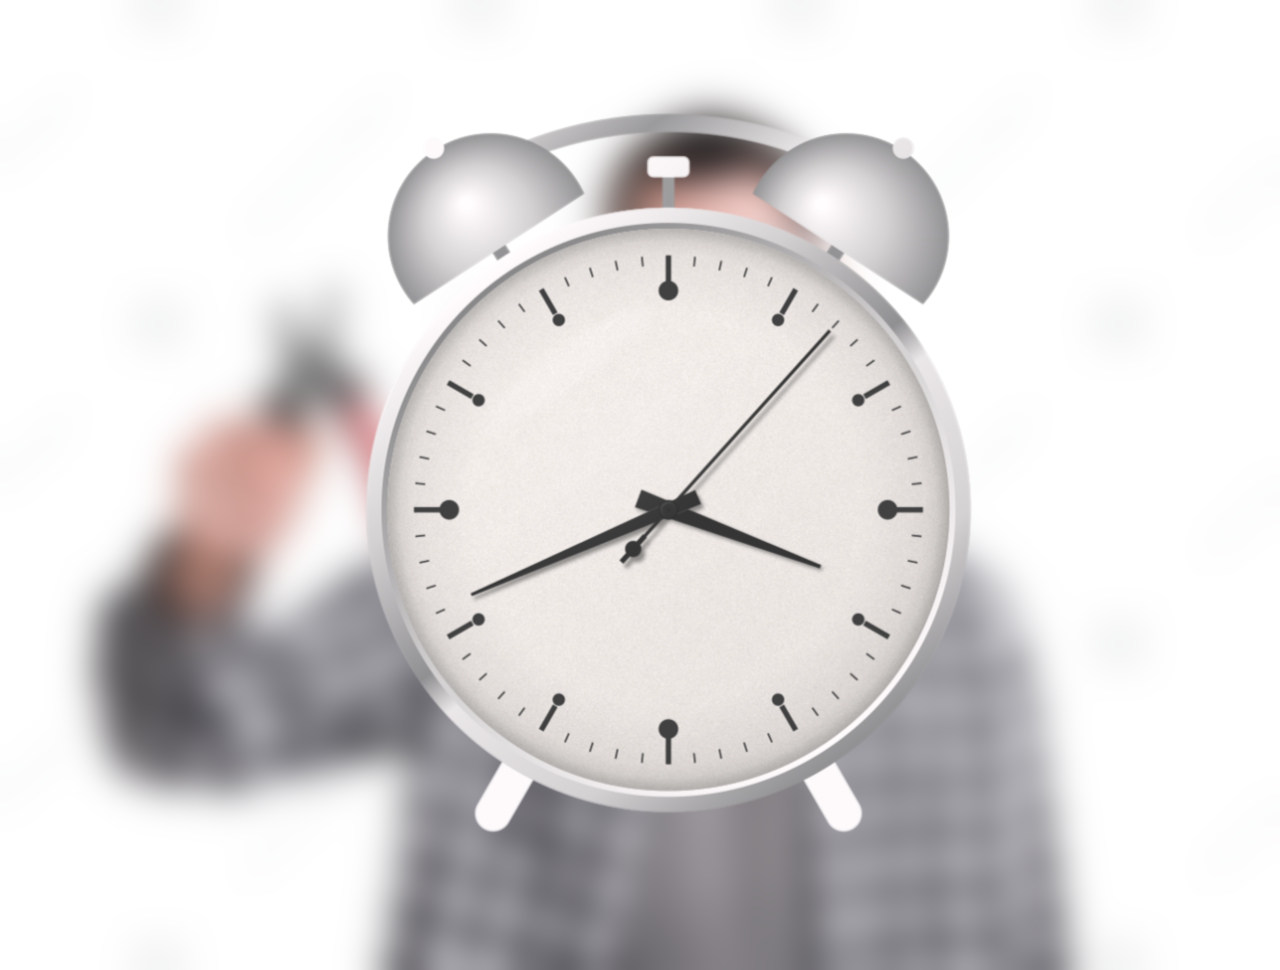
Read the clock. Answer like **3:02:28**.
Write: **3:41:07**
